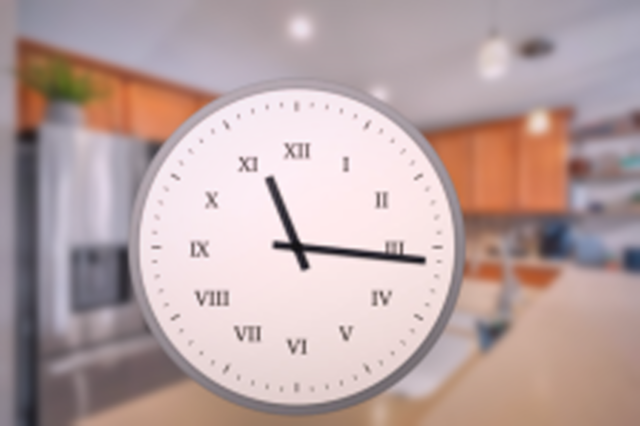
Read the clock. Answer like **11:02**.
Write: **11:16**
